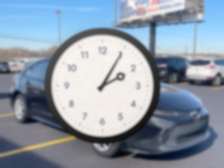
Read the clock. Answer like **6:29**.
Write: **2:05**
